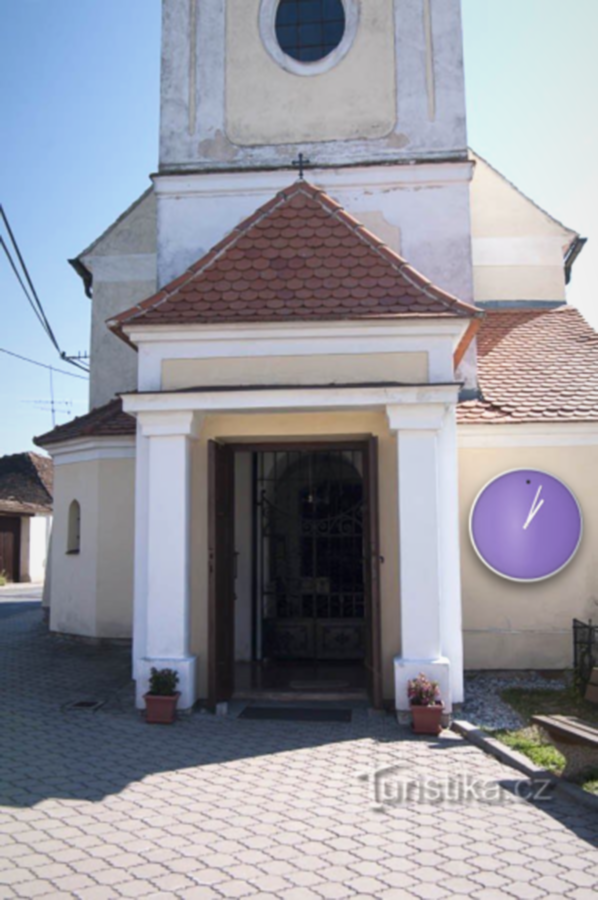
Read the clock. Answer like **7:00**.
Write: **1:03**
